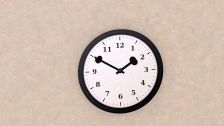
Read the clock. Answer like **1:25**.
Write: **1:50**
